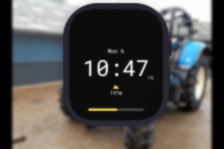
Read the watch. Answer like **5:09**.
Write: **10:47**
